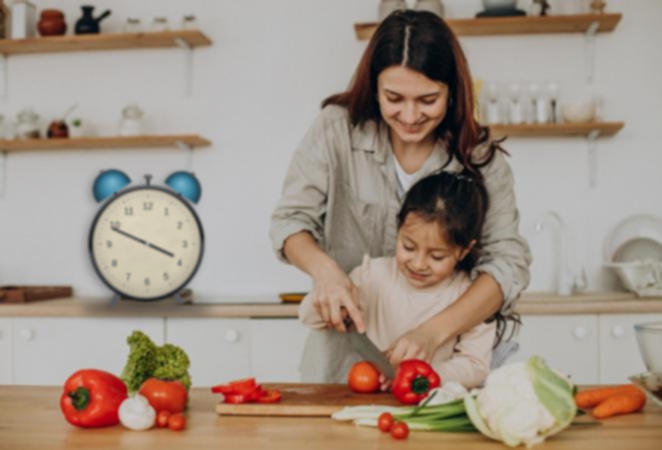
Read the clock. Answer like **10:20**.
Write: **3:49**
